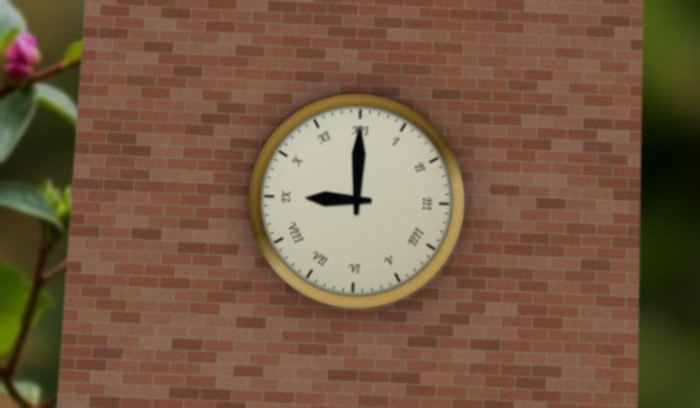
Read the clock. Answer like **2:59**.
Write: **9:00**
